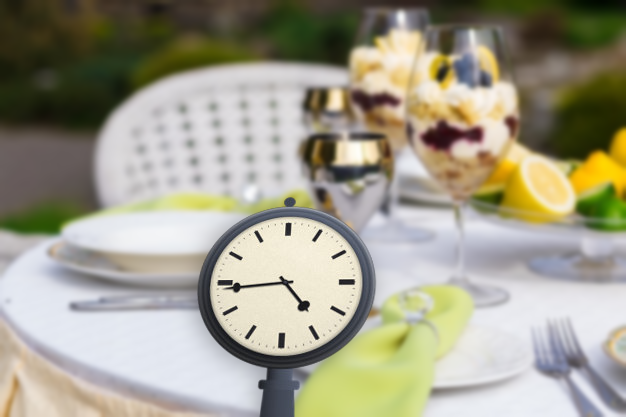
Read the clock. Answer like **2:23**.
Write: **4:44**
